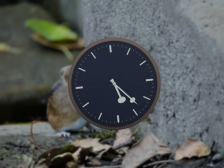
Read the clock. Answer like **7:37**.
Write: **5:23**
